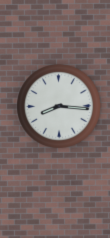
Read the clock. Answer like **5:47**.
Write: **8:16**
